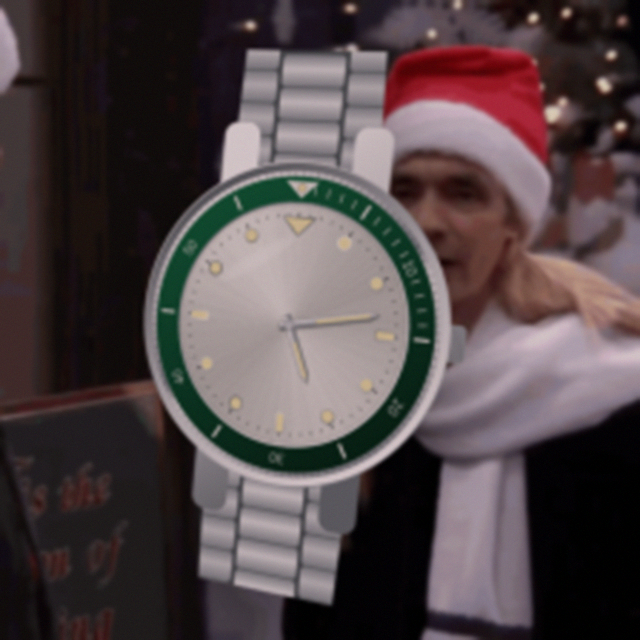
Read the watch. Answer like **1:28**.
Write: **5:13**
